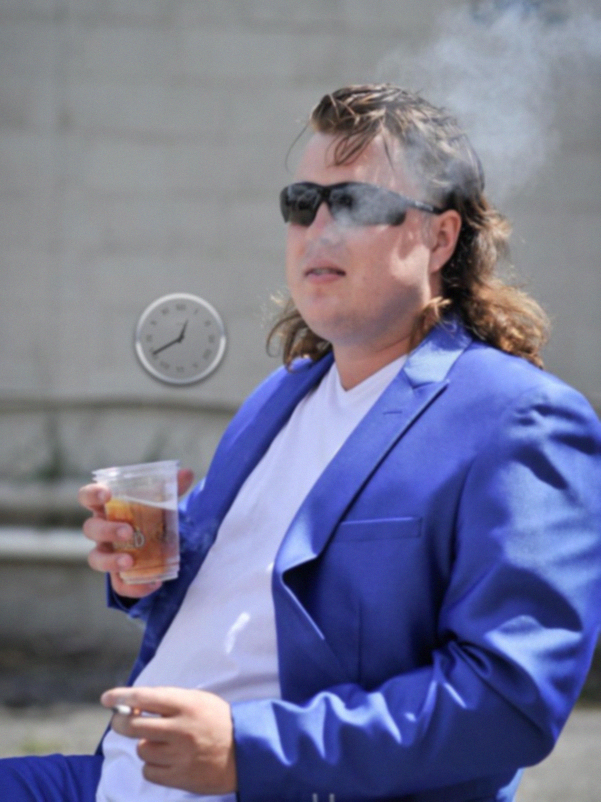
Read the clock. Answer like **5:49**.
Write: **12:40**
